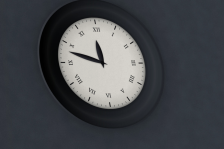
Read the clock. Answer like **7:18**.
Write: **11:48**
